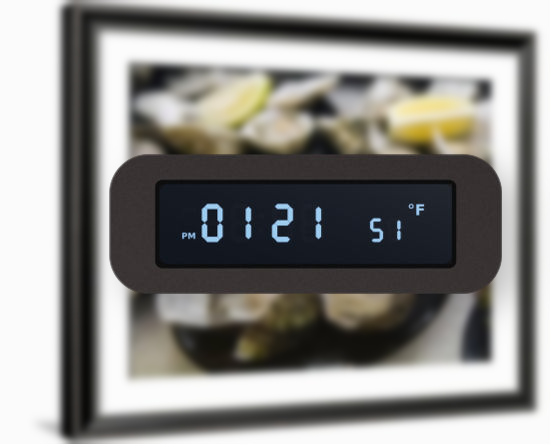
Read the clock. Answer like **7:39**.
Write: **1:21**
